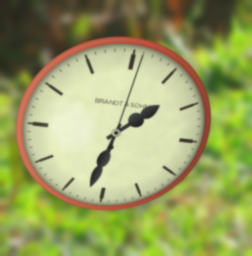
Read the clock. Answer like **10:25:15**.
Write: **1:32:01**
